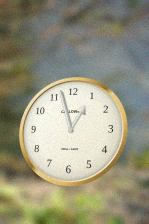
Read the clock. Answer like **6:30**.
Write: **12:57**
